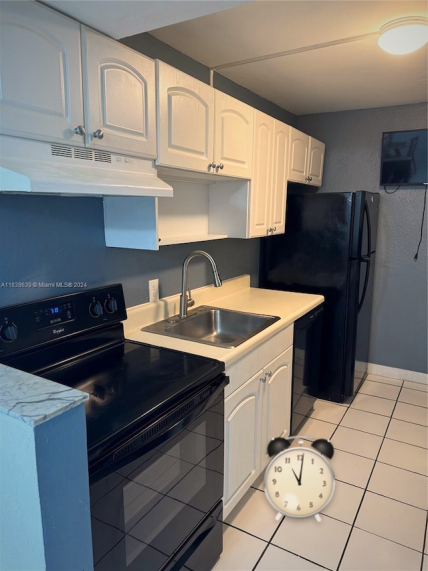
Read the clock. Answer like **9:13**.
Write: **11:01**
